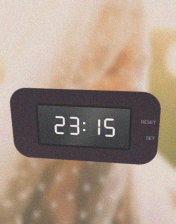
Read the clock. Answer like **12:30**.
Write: **23:15**
